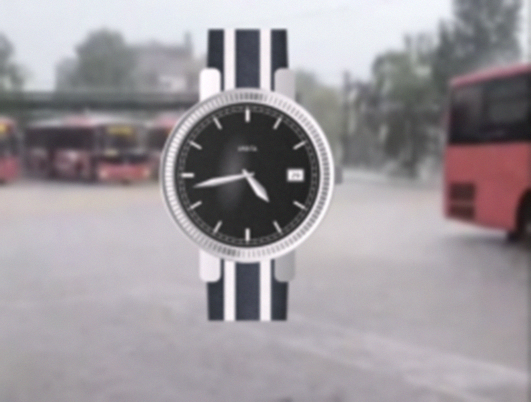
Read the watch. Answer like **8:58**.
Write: **4:43**
